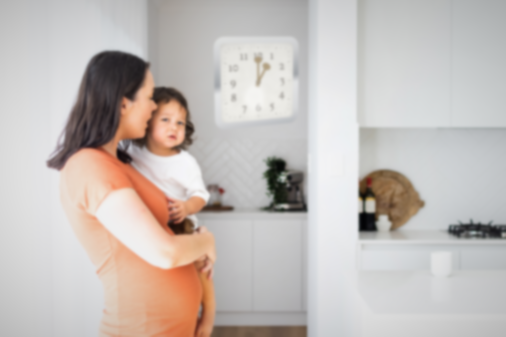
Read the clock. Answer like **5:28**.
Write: **1:00**
